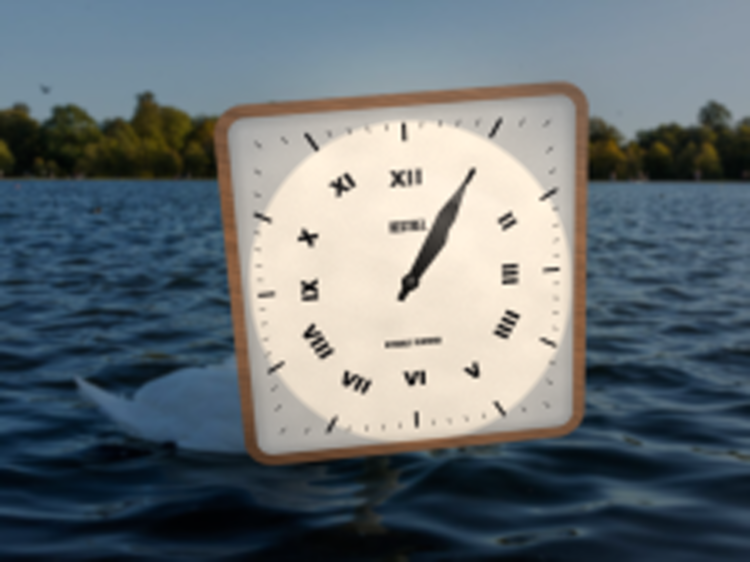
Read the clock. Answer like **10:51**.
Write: **1:05**
